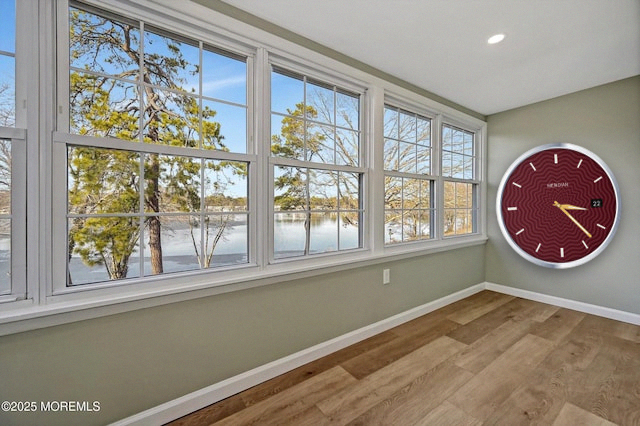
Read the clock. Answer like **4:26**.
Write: **3:23**
